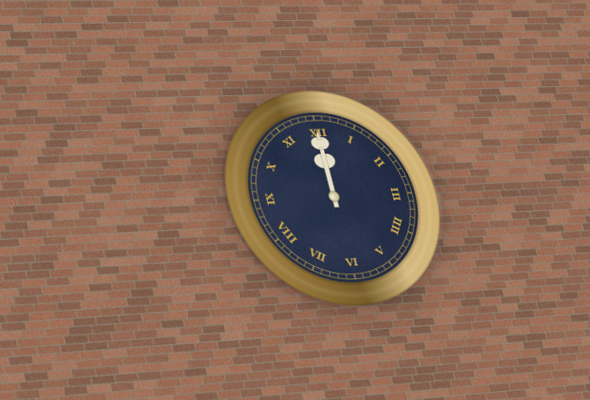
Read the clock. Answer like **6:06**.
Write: **12:00**
